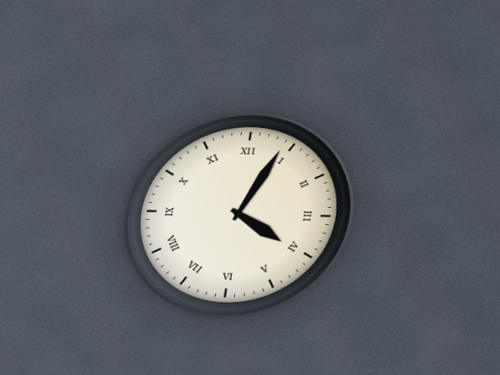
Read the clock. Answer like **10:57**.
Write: **4:04**
